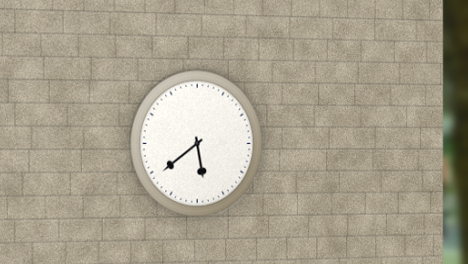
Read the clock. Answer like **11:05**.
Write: **5:39**
